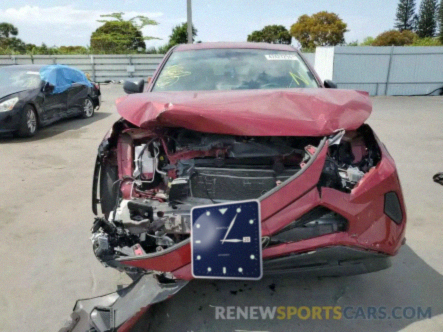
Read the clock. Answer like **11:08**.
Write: **3:05**
